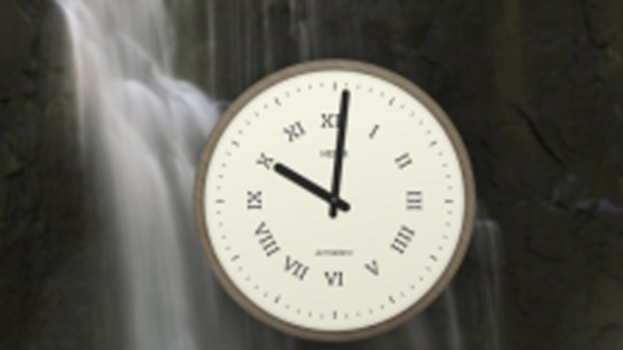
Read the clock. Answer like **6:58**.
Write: **10:01**
